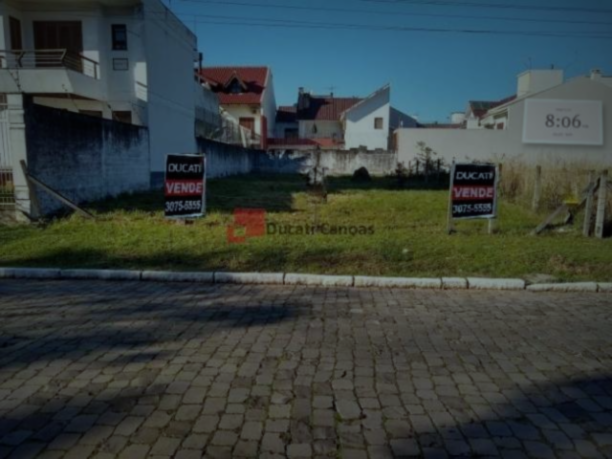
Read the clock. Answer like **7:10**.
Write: **8:06**
